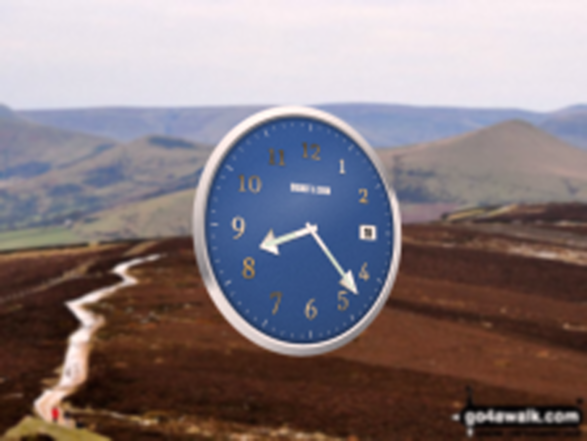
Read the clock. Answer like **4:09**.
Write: **8:23**
